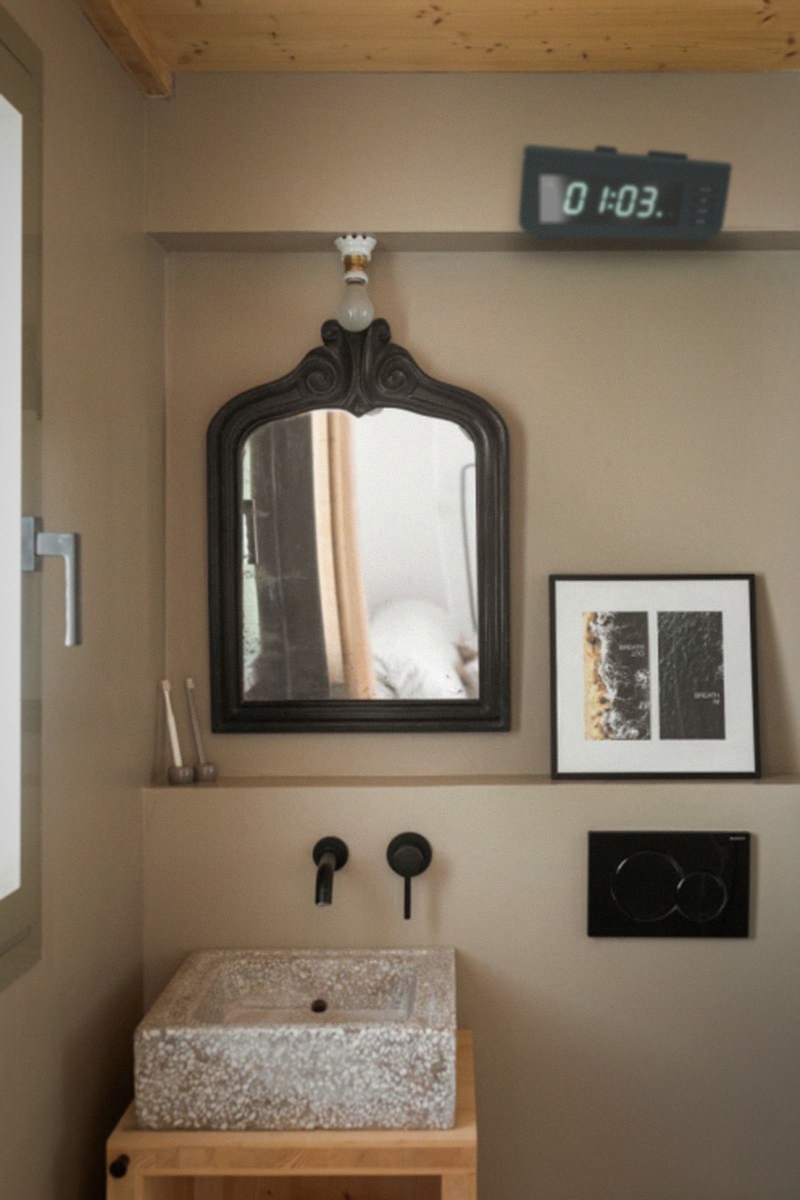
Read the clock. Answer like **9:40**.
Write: **1:03**
